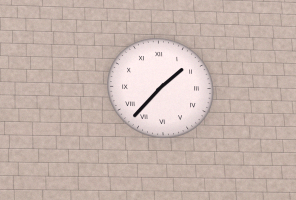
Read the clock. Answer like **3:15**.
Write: **1:37**
